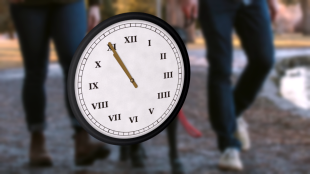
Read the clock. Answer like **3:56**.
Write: **10:55**
